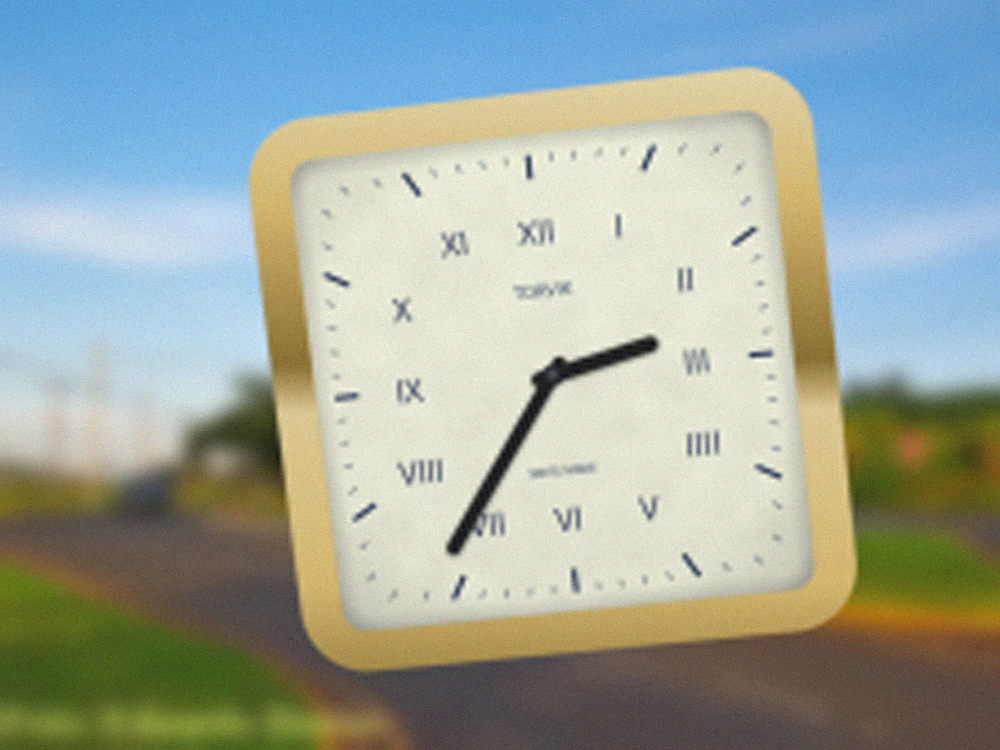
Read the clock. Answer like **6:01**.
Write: **2:36**
